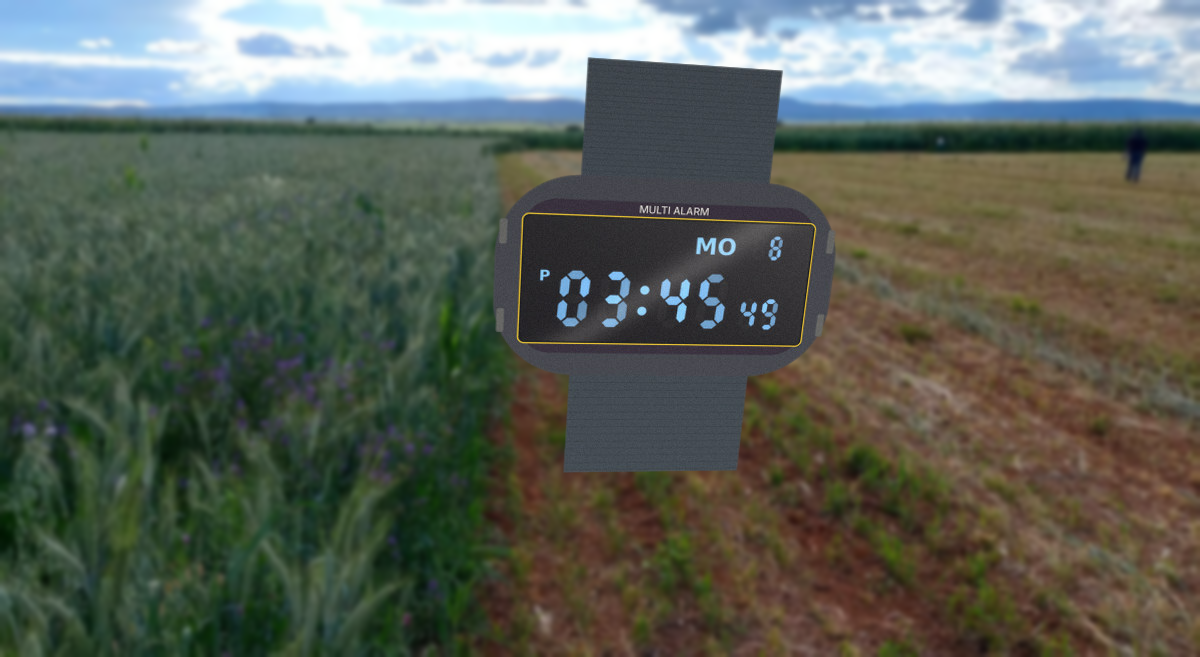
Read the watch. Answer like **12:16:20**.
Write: **3:45:49**
